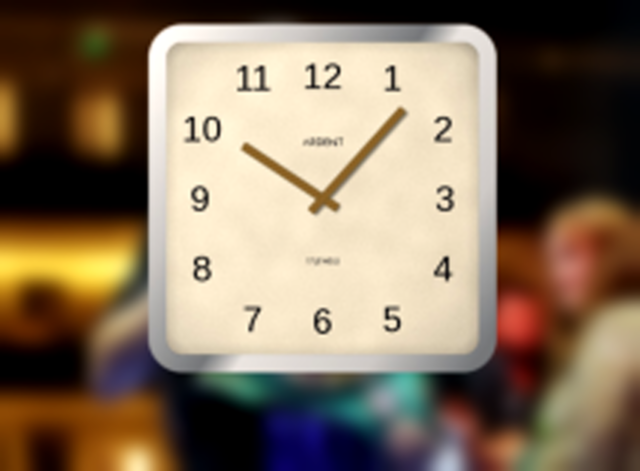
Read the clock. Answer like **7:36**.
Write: **10:07**
